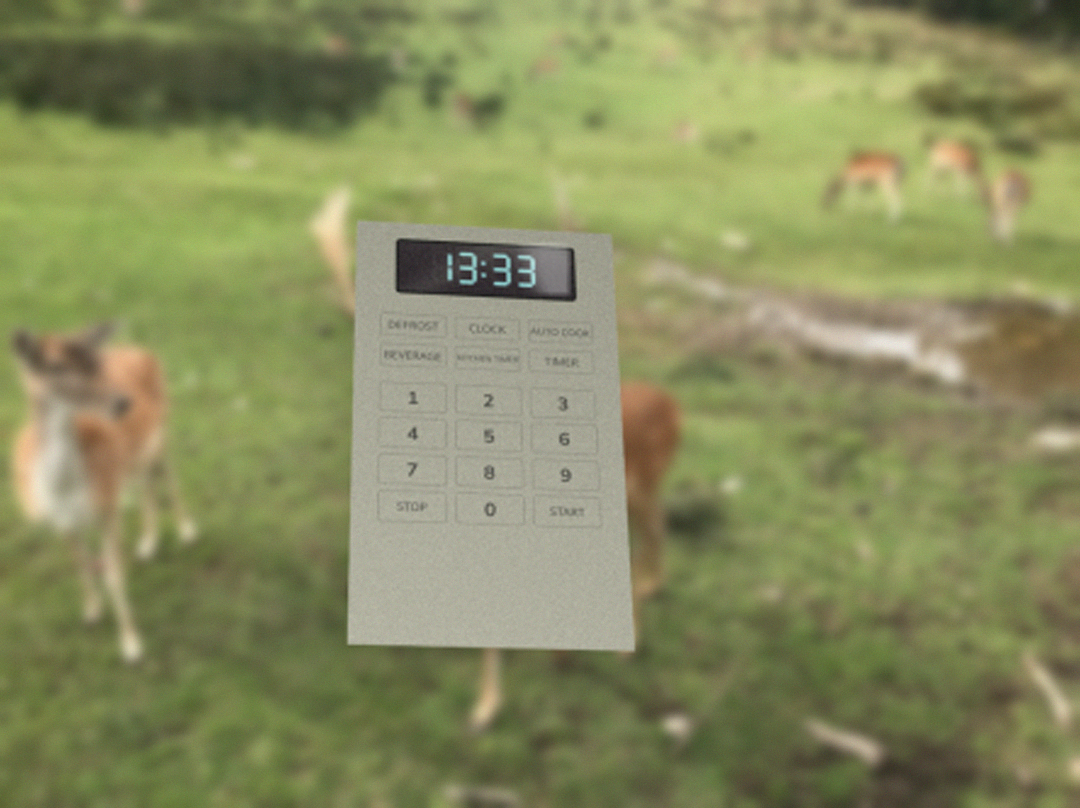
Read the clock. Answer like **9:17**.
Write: **13:33**
